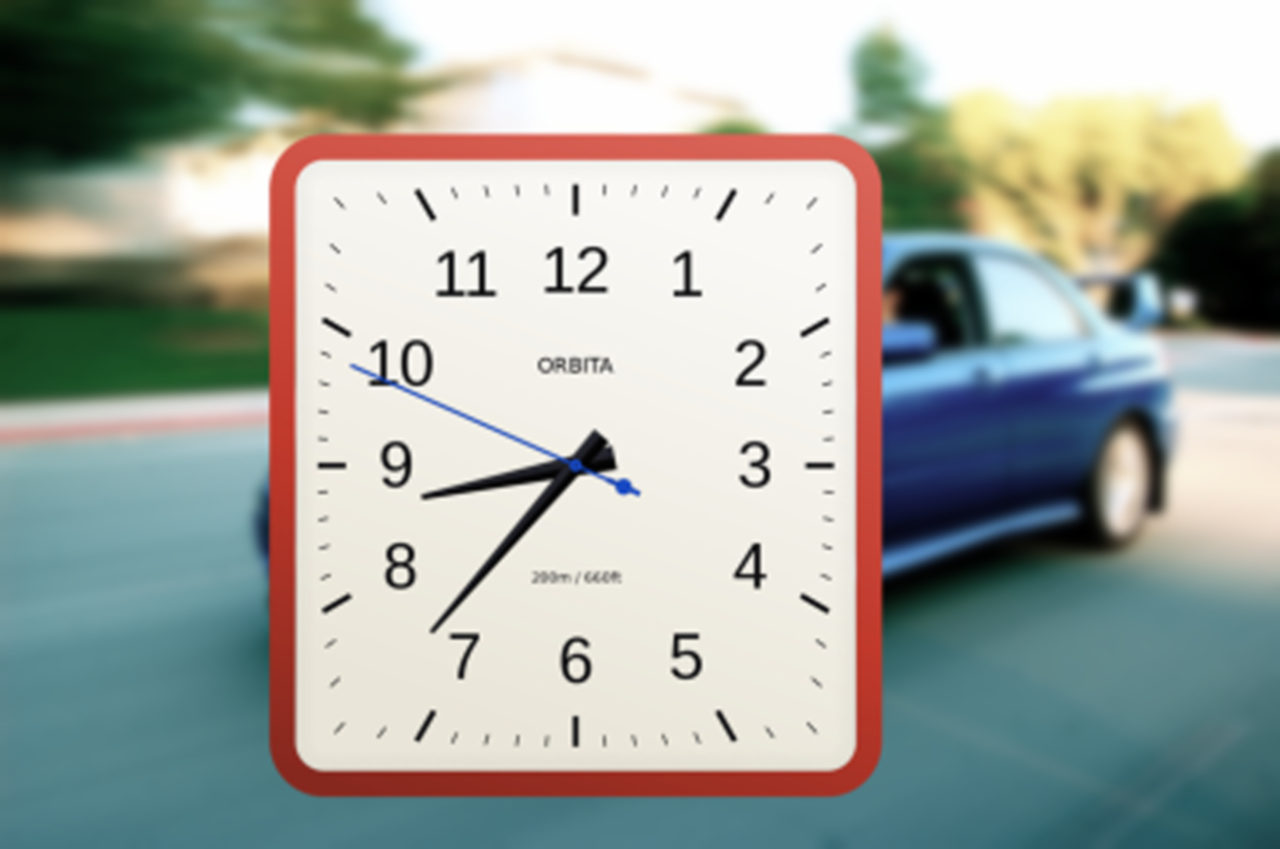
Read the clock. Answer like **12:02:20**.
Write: **8:36:49**
